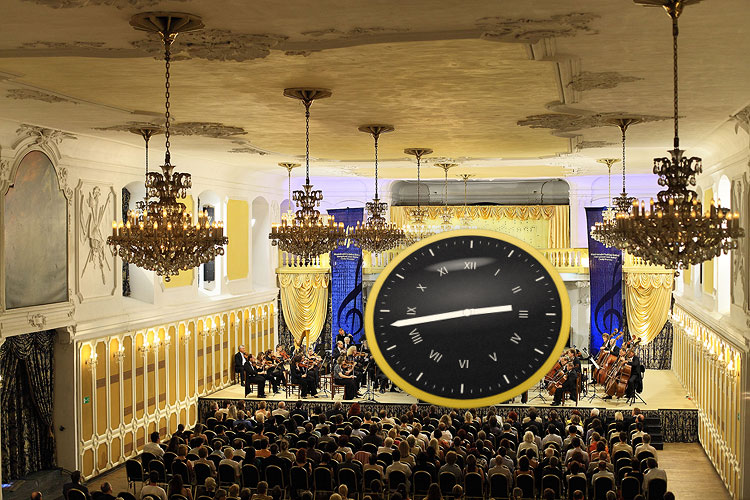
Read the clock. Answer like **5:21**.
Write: **2:43**
